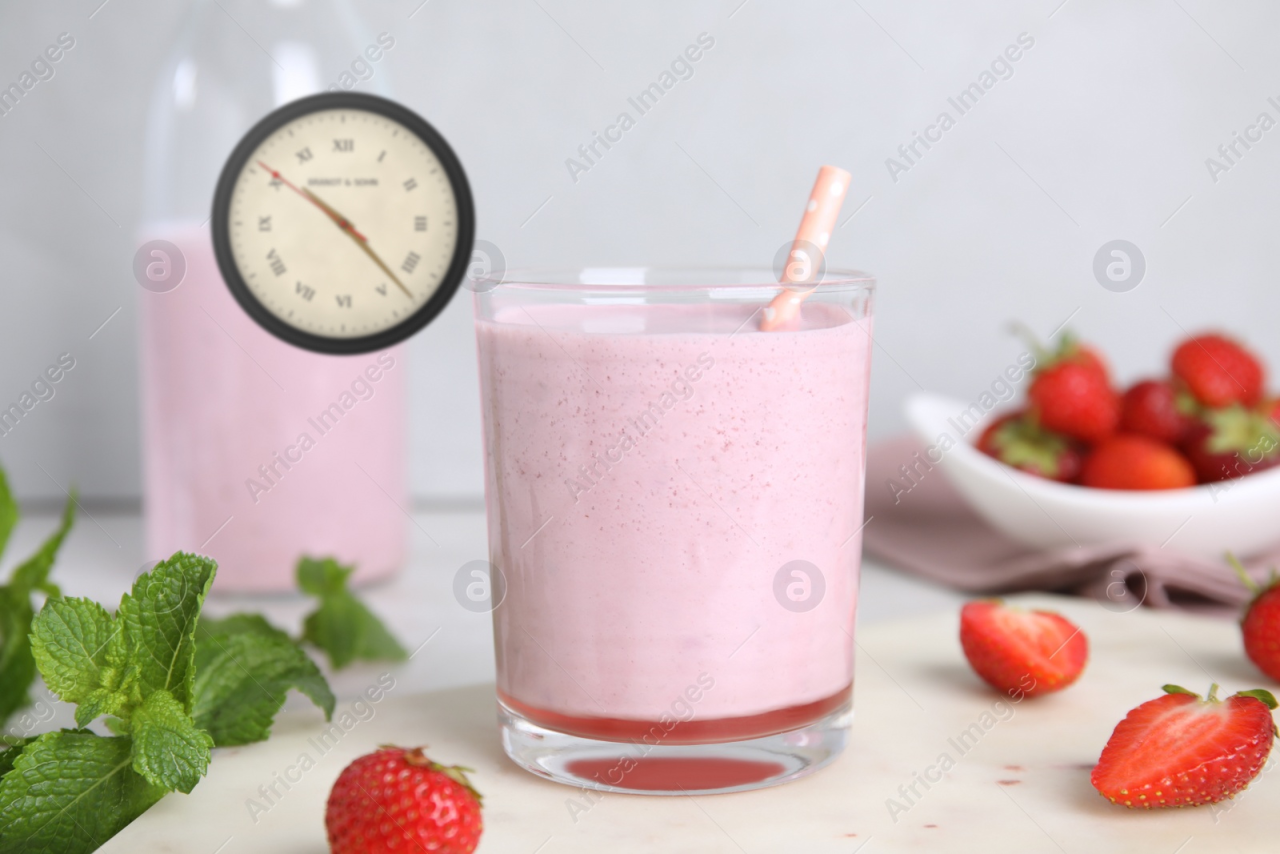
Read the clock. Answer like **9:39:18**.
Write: **10:22:51**
